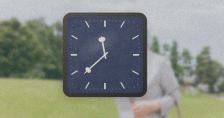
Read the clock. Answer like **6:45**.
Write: **11:38**
